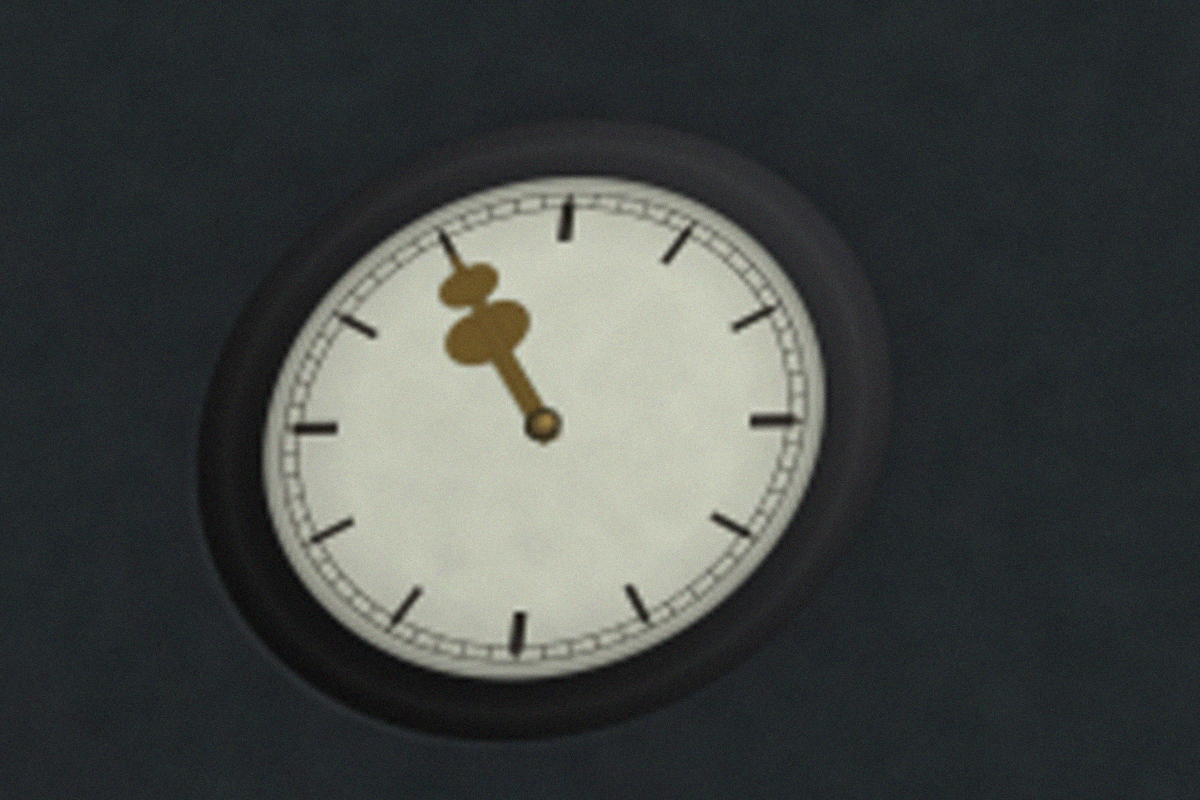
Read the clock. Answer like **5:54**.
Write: **10:55**
